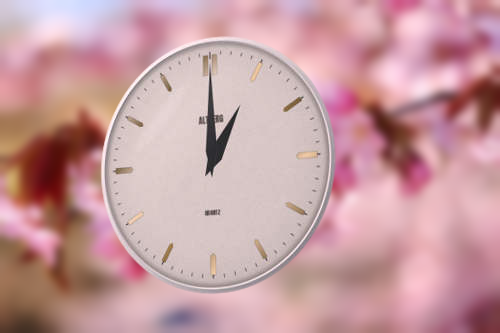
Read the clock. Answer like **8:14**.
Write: **1:00**
